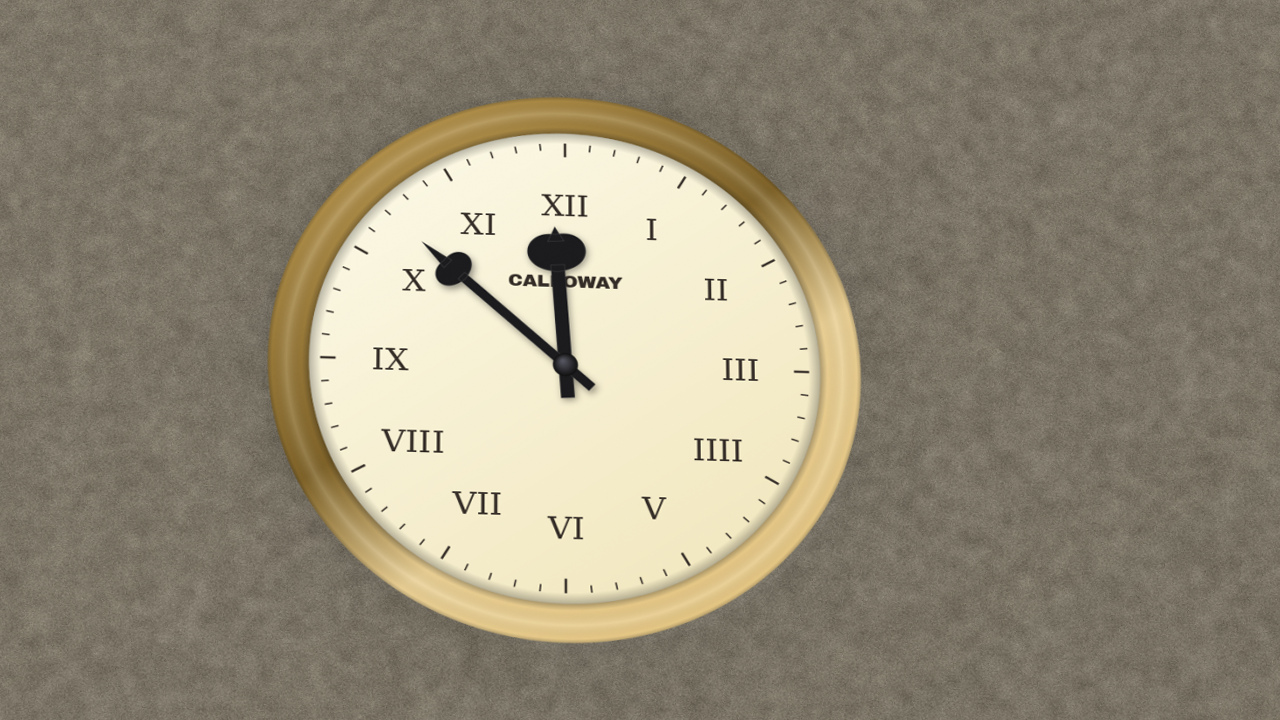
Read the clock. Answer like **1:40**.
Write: **11:52**
